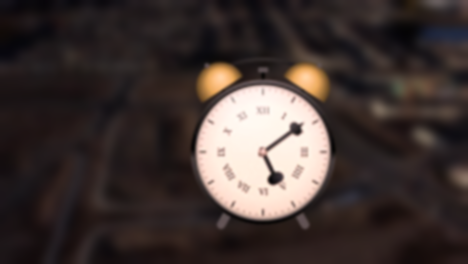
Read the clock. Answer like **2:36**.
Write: **5:09**
